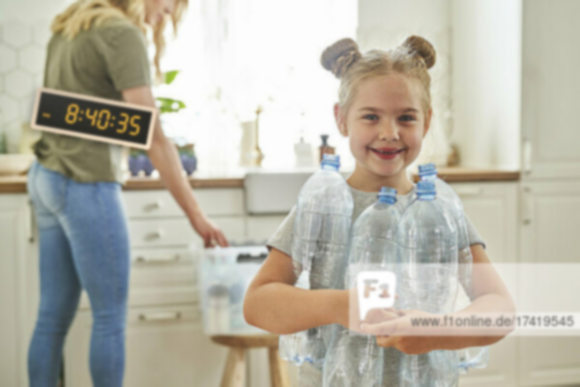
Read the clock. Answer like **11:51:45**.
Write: **8:40:35**
